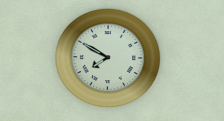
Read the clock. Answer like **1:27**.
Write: **7:50**
